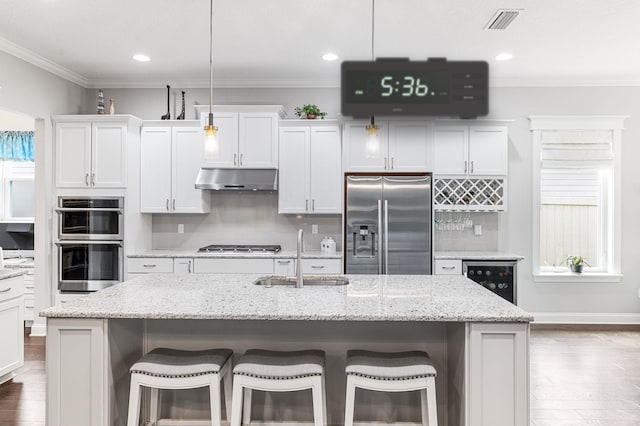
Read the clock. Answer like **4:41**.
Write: **5:36**
